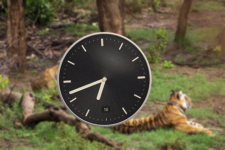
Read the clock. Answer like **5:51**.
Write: **6:42**
